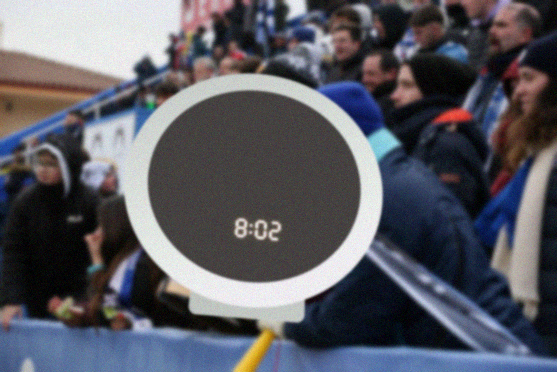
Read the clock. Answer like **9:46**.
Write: **8:02**
